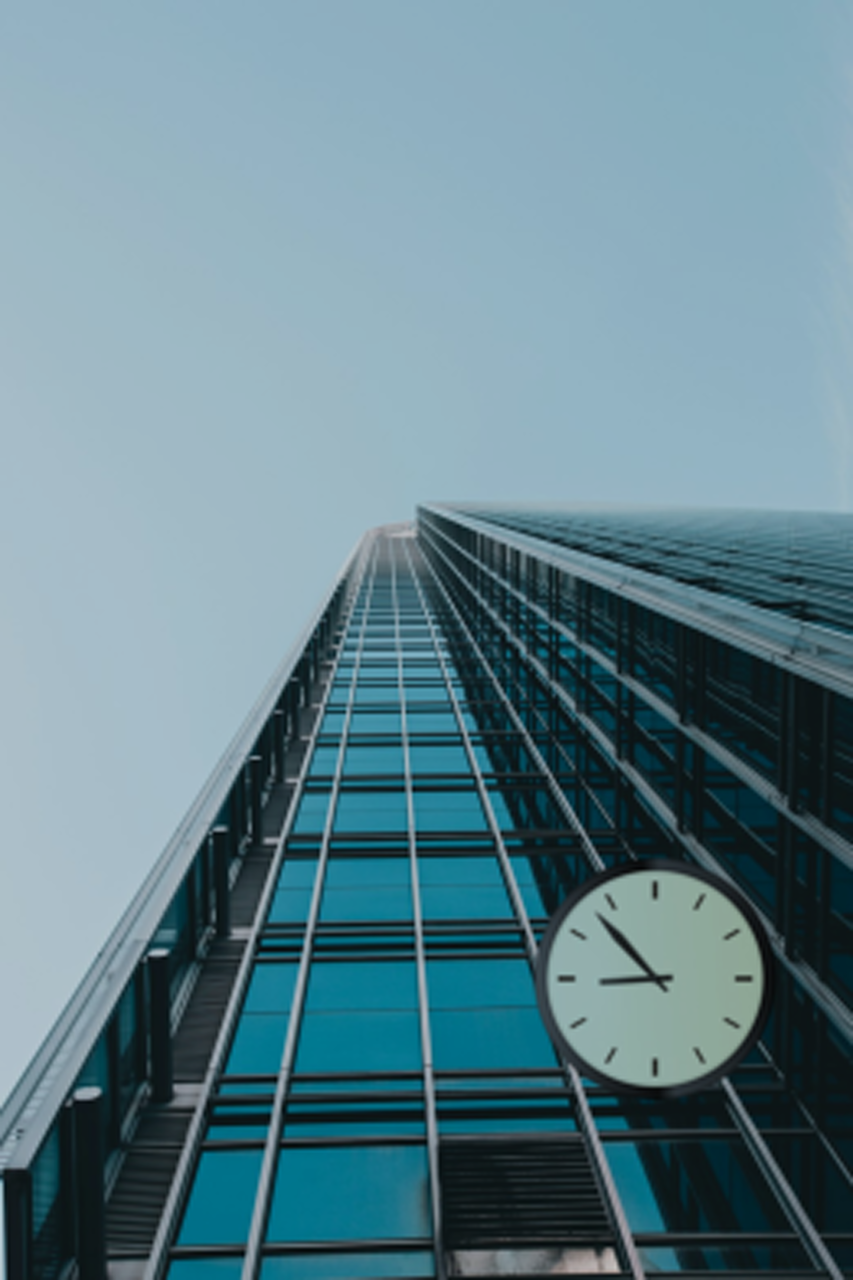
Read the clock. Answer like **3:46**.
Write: **8:53**
